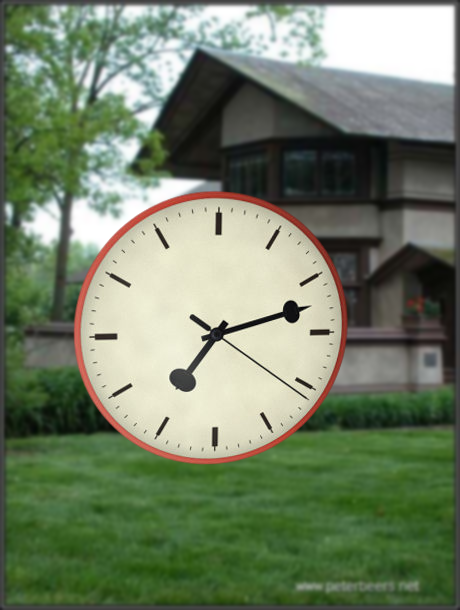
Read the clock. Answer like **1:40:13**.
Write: **7:12:21**
